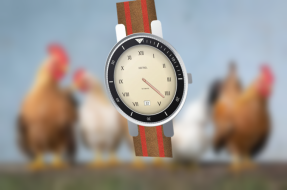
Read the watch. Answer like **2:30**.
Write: **4:22**
